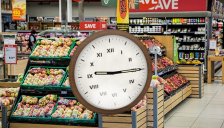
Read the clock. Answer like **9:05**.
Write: **9:15**
